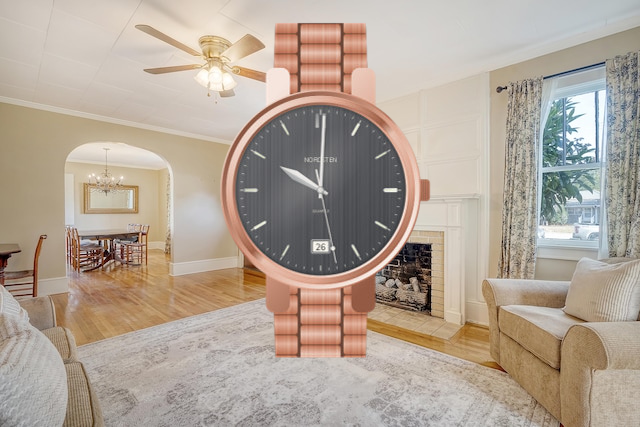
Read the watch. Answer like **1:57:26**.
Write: **10:00:28**
